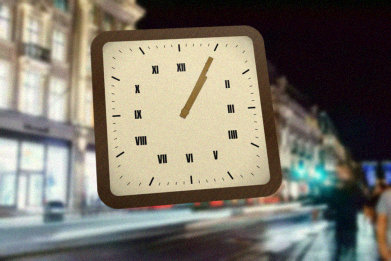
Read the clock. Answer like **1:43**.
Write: **1:05**
